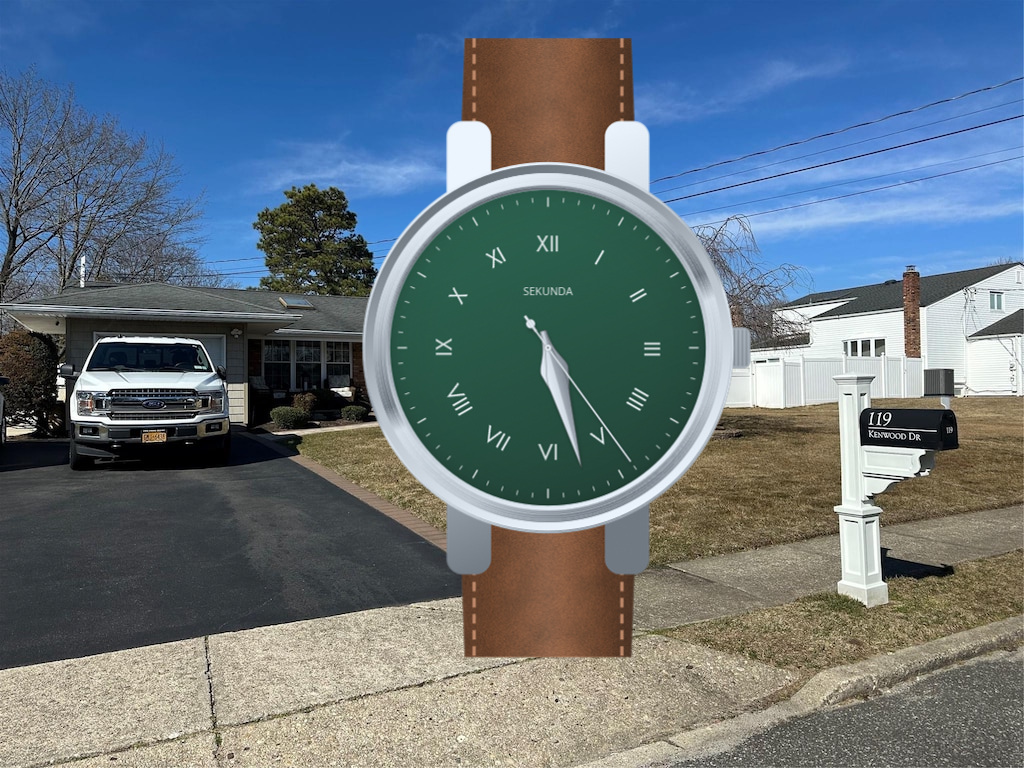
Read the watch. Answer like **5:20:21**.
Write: **5:27:24**
